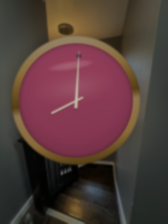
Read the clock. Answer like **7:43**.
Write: **8:00**
